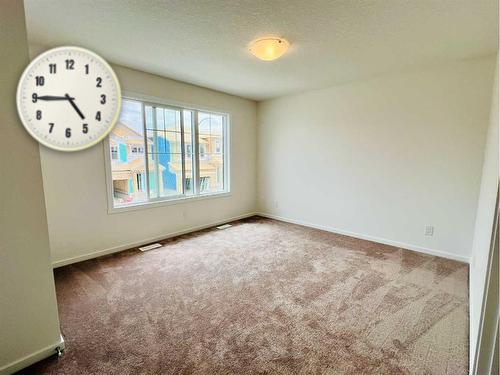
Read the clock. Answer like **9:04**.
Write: **4:45**
